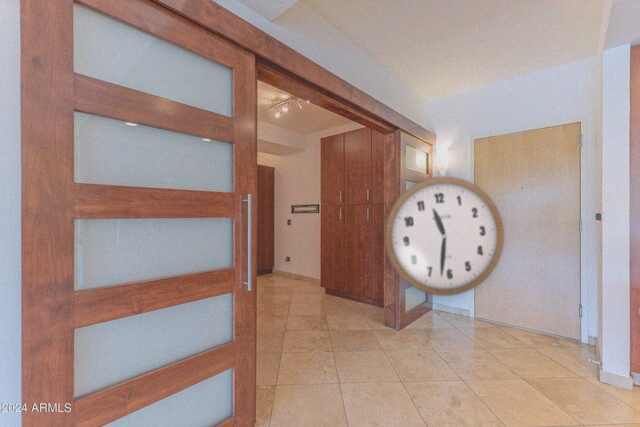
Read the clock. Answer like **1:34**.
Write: **11:32**
